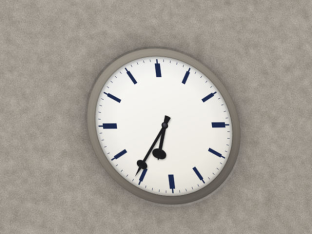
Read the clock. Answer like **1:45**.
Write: **6:36**
